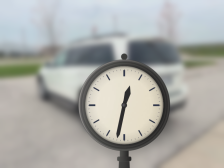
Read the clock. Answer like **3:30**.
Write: **12:32**
